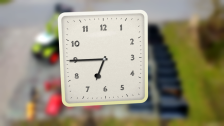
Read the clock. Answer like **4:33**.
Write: **6:45**
